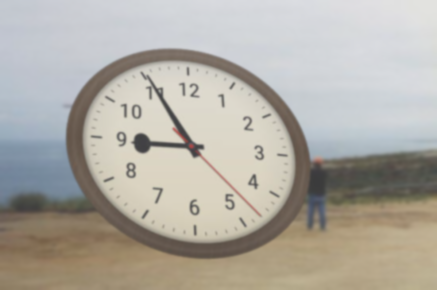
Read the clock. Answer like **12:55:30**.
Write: **8:55:23**
